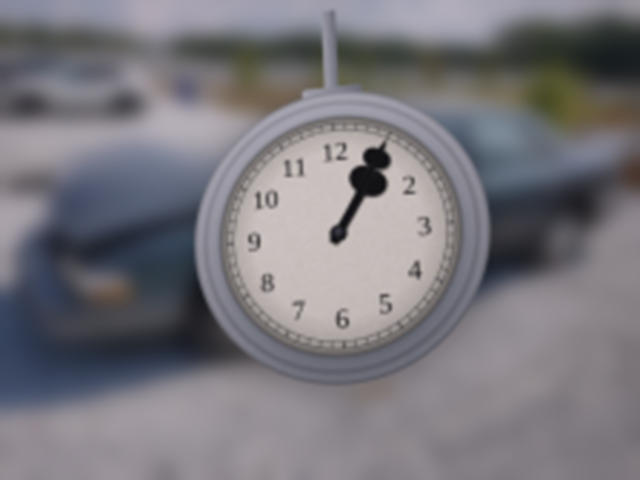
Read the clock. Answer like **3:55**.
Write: **1:05**
